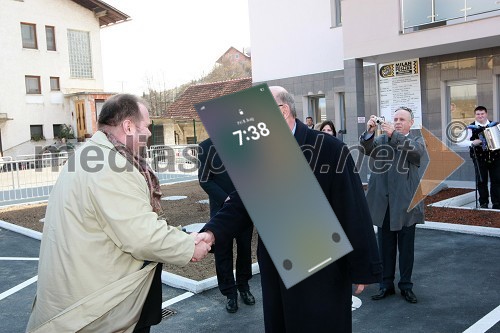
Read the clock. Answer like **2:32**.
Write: **7:38**
